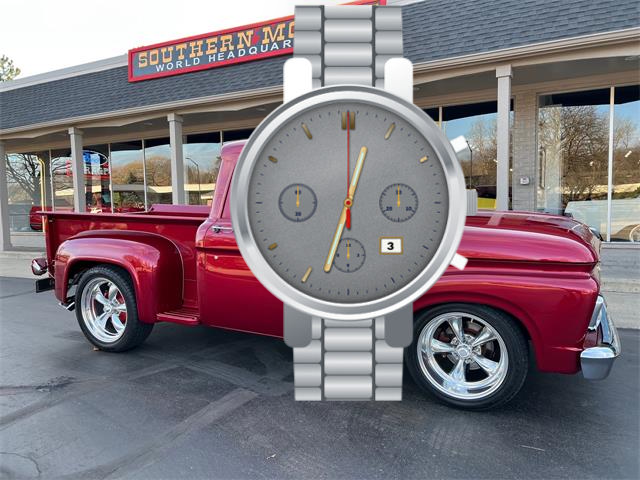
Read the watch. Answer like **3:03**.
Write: **12:33**
